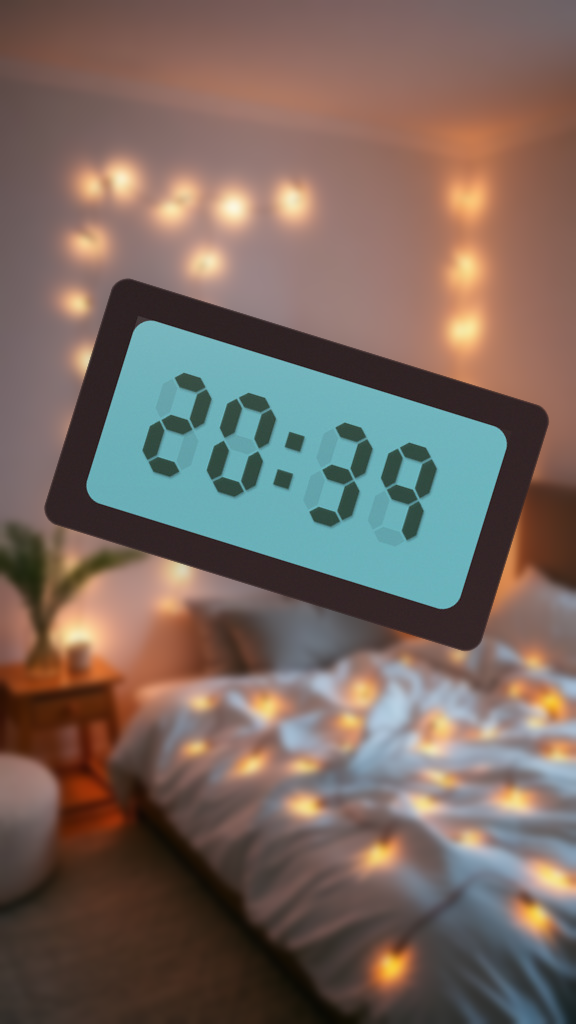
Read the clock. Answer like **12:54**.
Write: **20:39**
